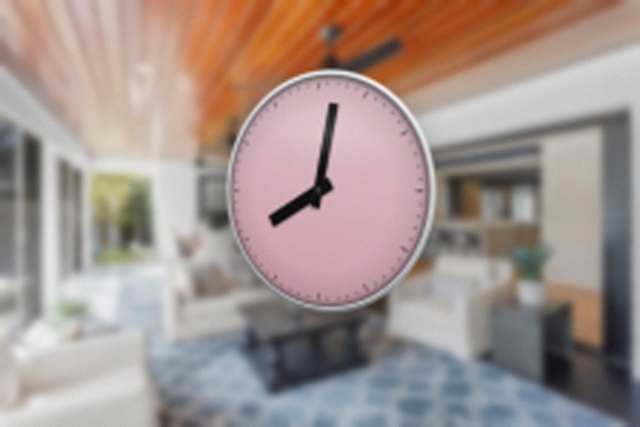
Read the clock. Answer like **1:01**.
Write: **8:02**
